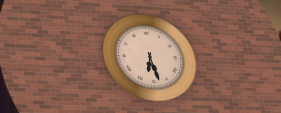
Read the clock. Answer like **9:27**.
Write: **6:28**
